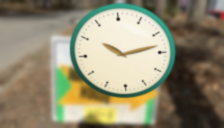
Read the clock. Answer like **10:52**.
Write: **10:13**
